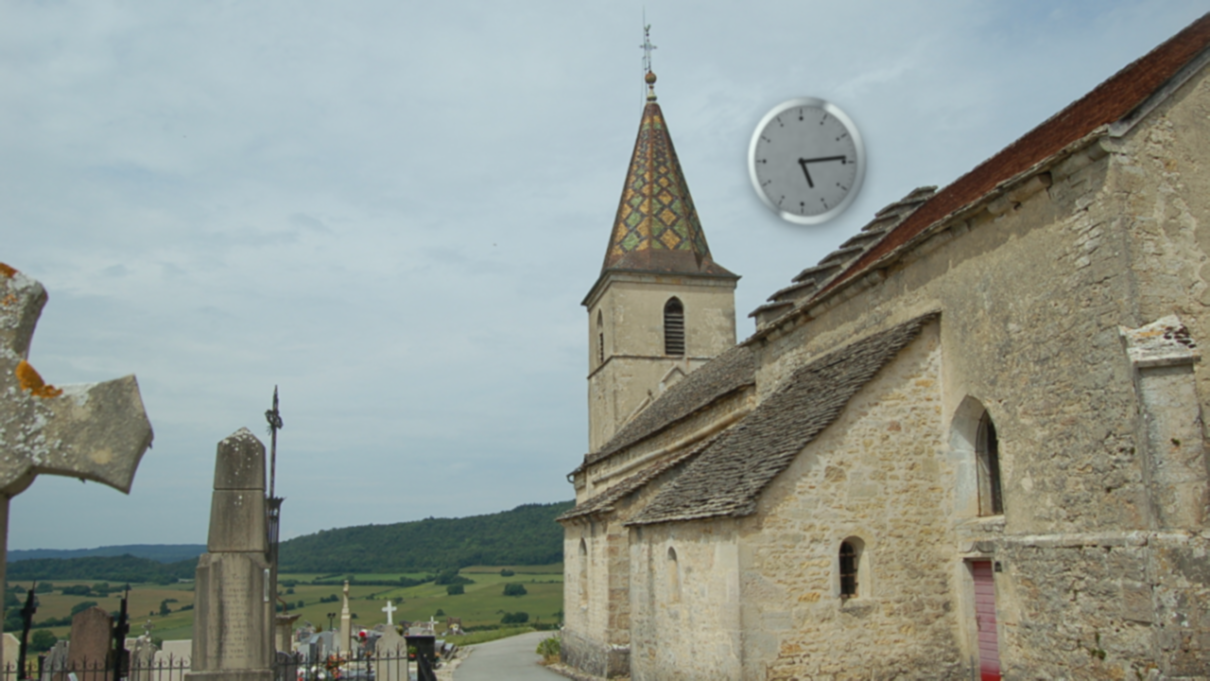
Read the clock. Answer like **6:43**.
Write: **5:14**
